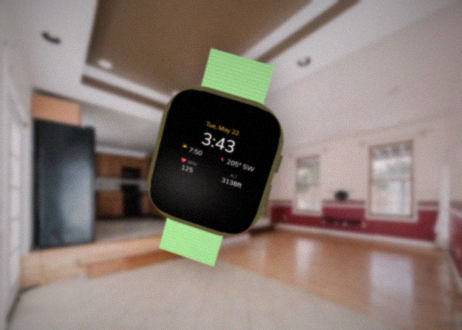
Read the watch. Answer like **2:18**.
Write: **3:43**
